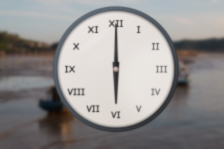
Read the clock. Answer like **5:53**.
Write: **6:00**
